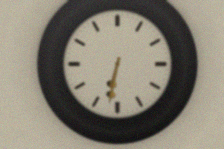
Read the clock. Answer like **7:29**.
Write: **6:32**
